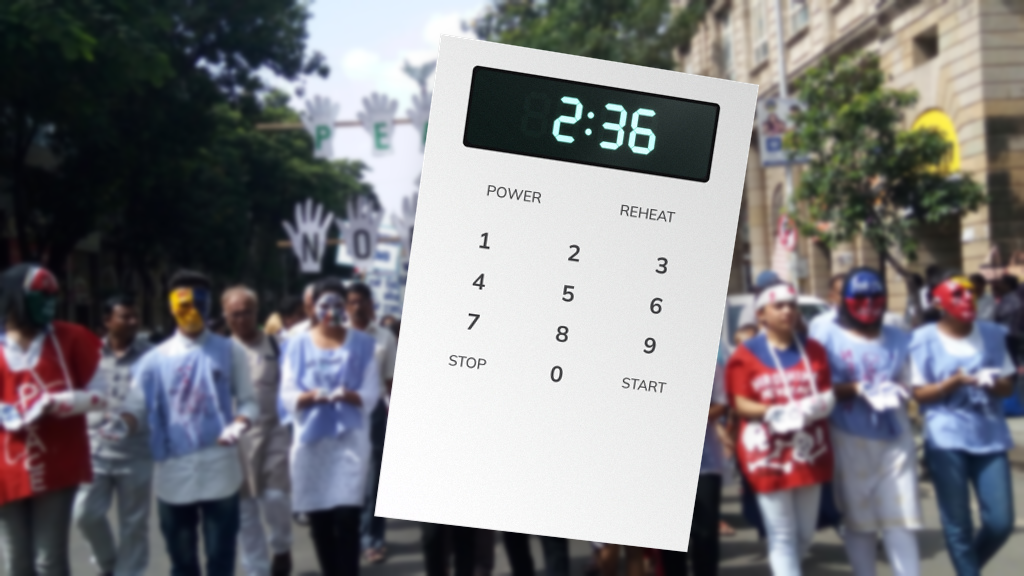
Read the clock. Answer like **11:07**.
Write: **2:36**
